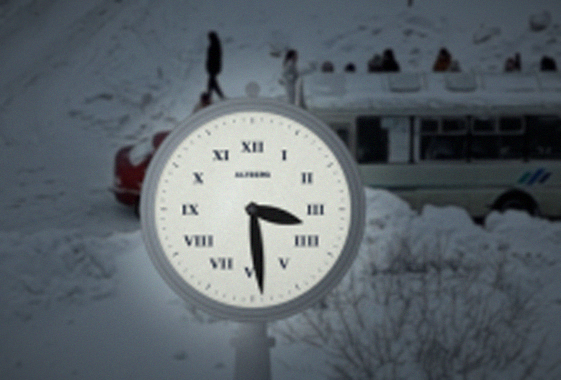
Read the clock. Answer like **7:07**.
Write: **3:29**
